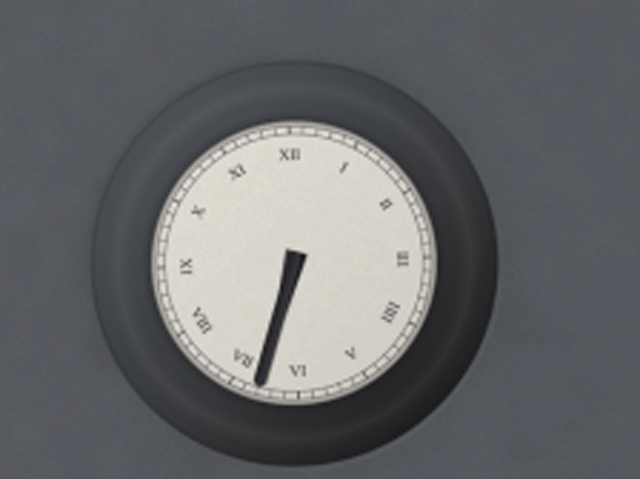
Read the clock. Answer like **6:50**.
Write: **6:33**
